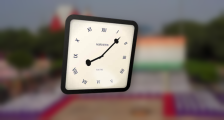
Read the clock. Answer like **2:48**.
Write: **8:07**
